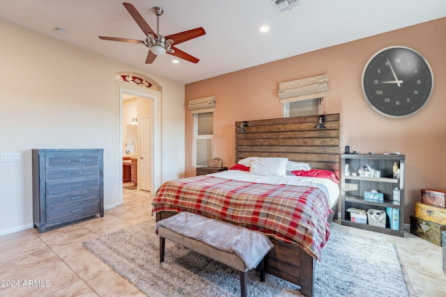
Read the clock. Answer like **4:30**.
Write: **8:56**
